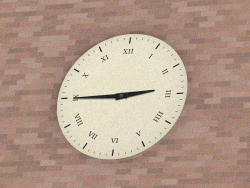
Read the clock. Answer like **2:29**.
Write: **2:45**
